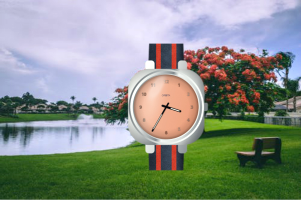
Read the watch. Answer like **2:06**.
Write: **3:35**
